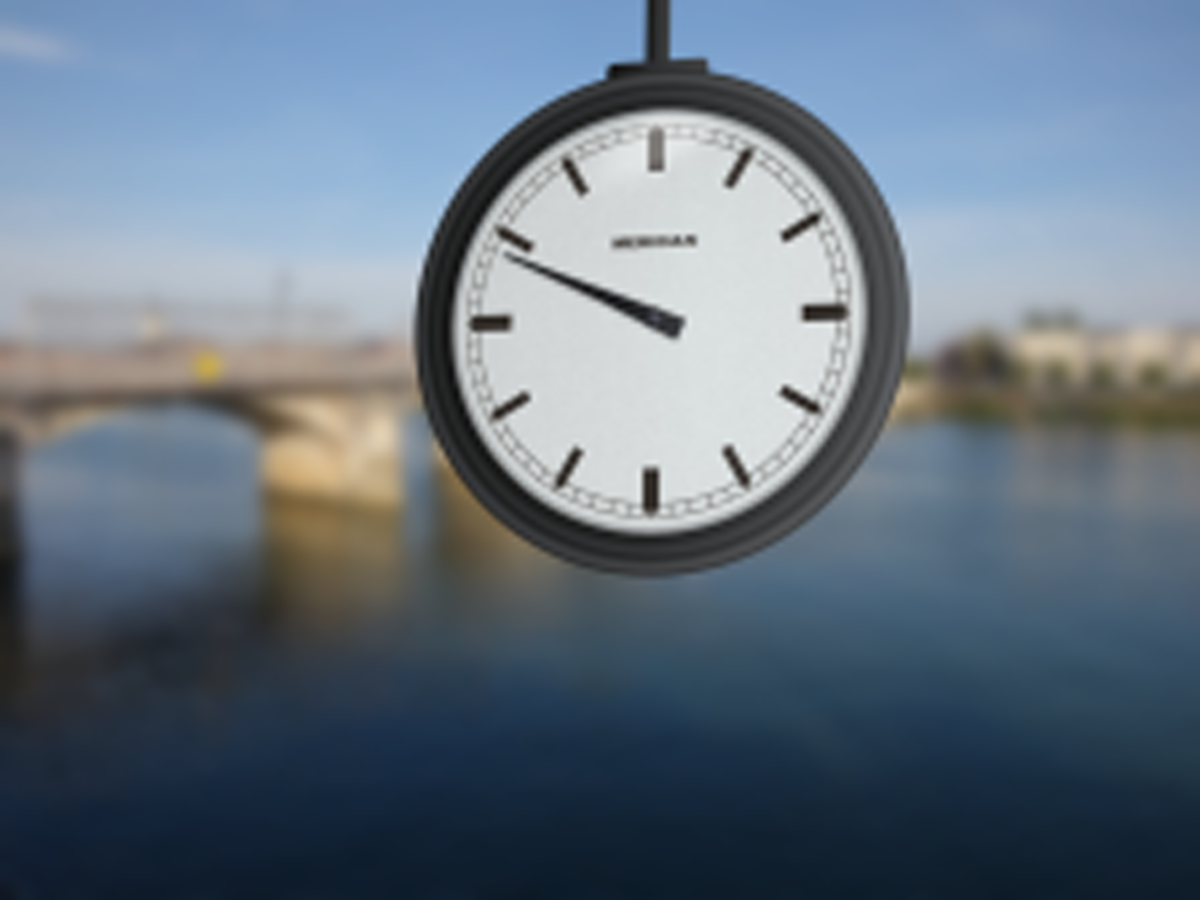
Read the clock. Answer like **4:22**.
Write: **9:49**
